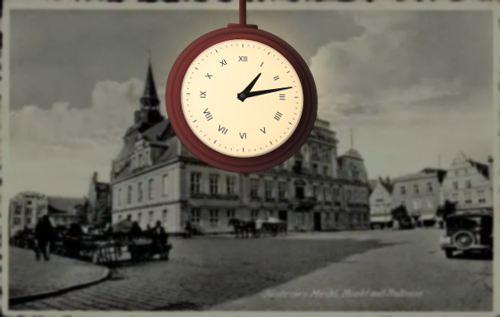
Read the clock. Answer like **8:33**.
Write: **1:13**
